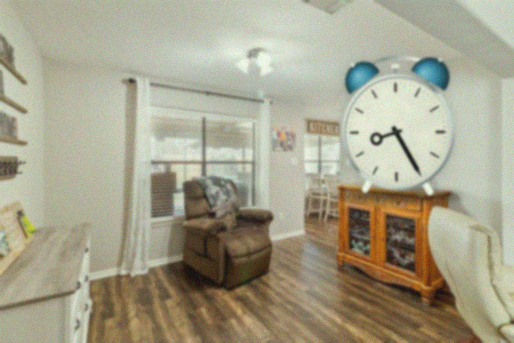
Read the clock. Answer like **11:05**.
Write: **8:25**
